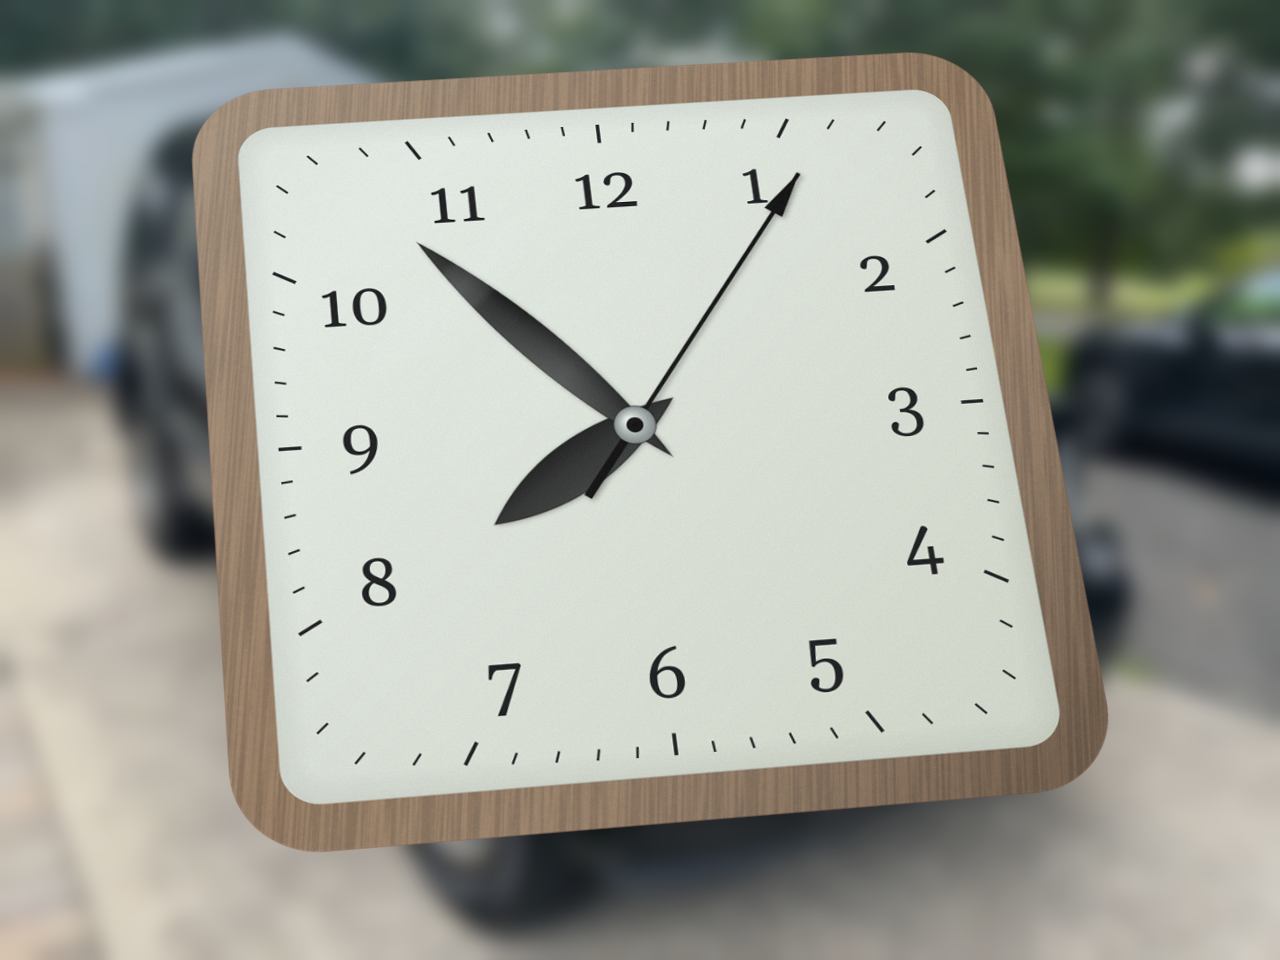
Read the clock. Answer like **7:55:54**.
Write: **7:53:06**
